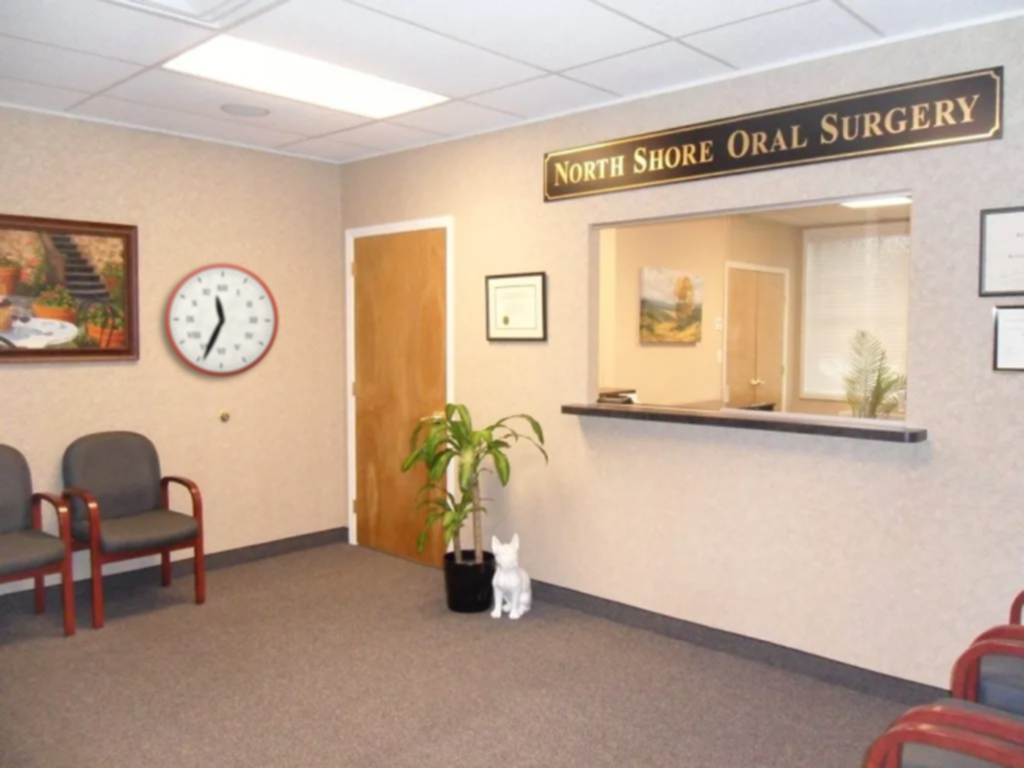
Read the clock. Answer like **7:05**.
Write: **11:34**
